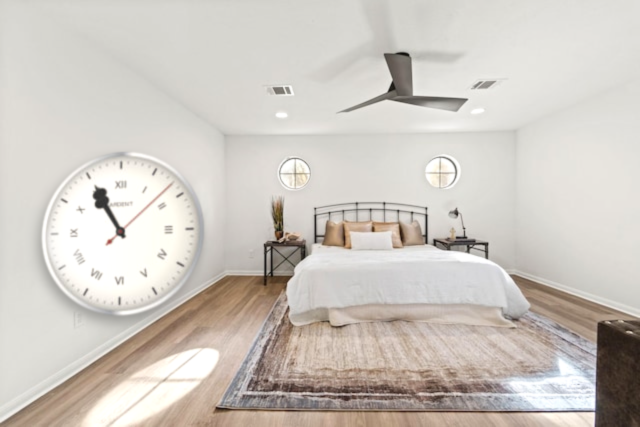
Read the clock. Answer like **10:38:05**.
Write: **10:55:08**
